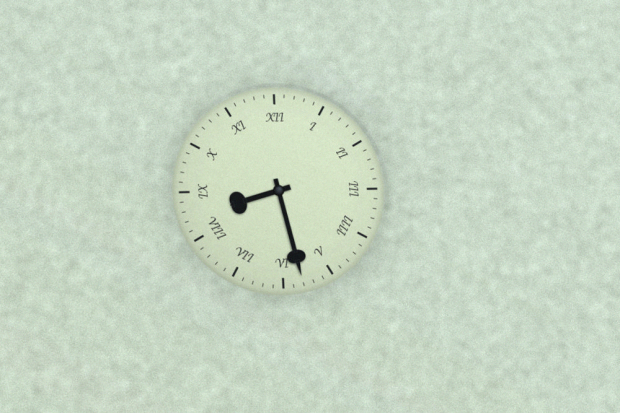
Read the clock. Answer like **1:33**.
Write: **8:28**
